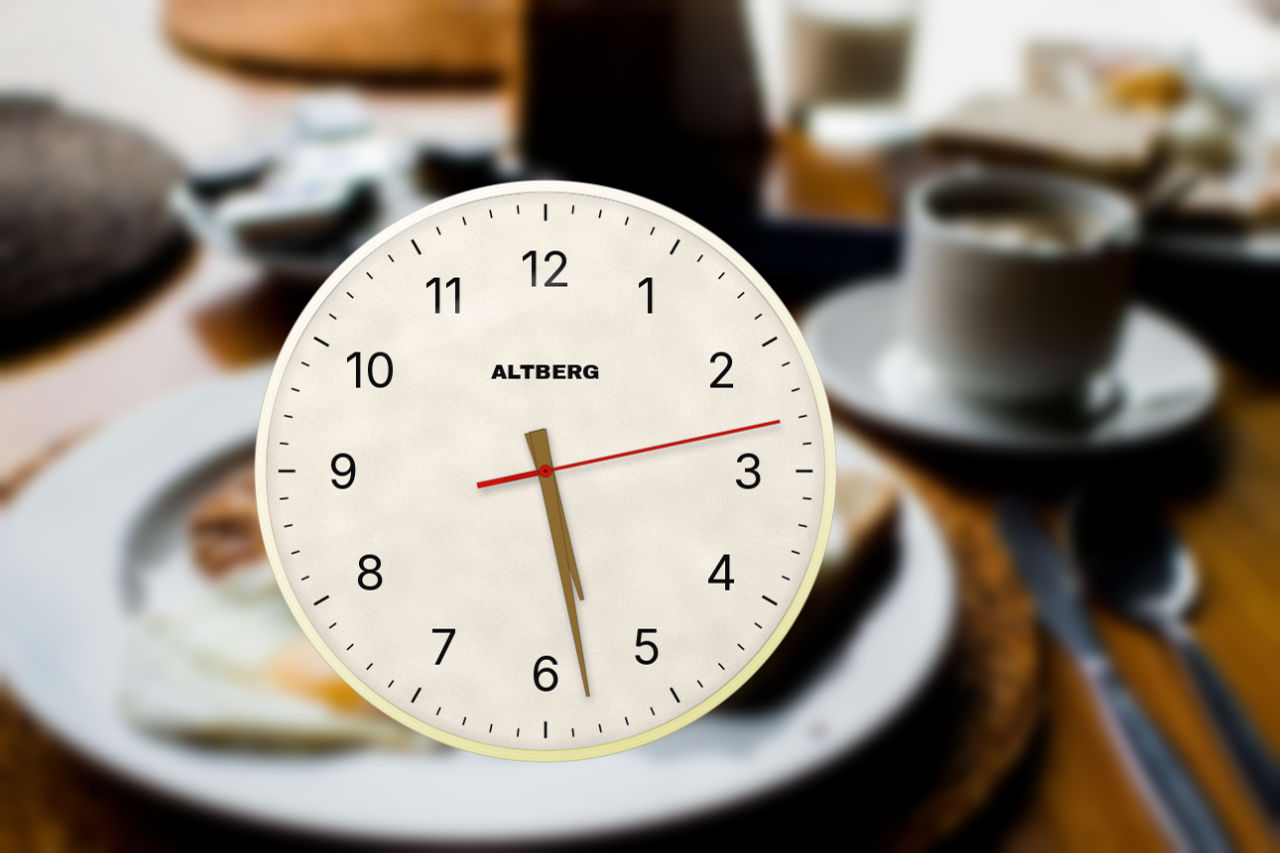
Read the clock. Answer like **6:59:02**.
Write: **5:28:13**
